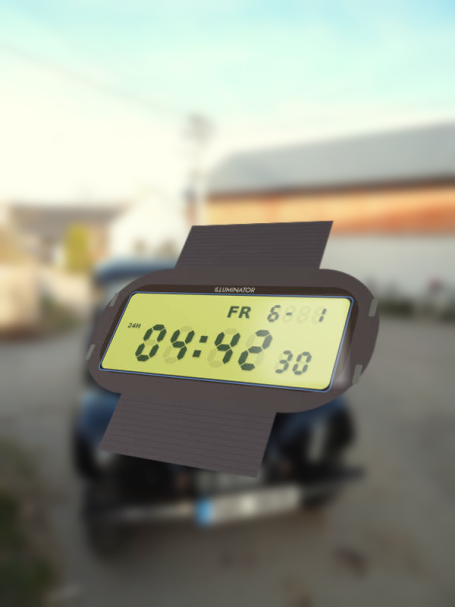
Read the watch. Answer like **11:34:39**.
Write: **4:42:30**
